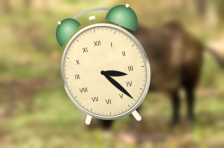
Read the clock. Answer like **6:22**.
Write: **3:23**
